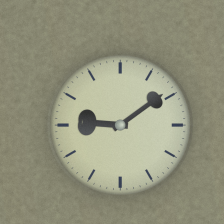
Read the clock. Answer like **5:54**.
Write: **9:09**
